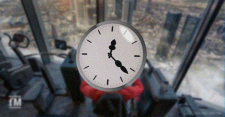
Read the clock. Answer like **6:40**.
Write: **12:22**
